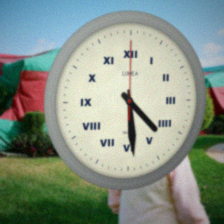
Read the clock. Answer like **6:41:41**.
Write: **4:29:00**
